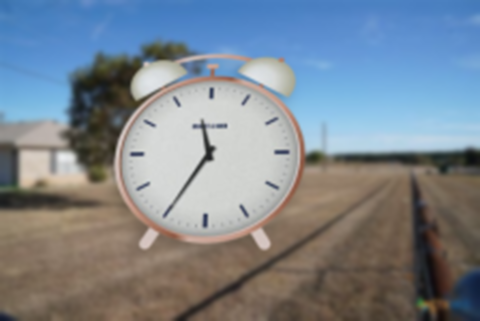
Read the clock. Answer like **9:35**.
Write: **11:35**
